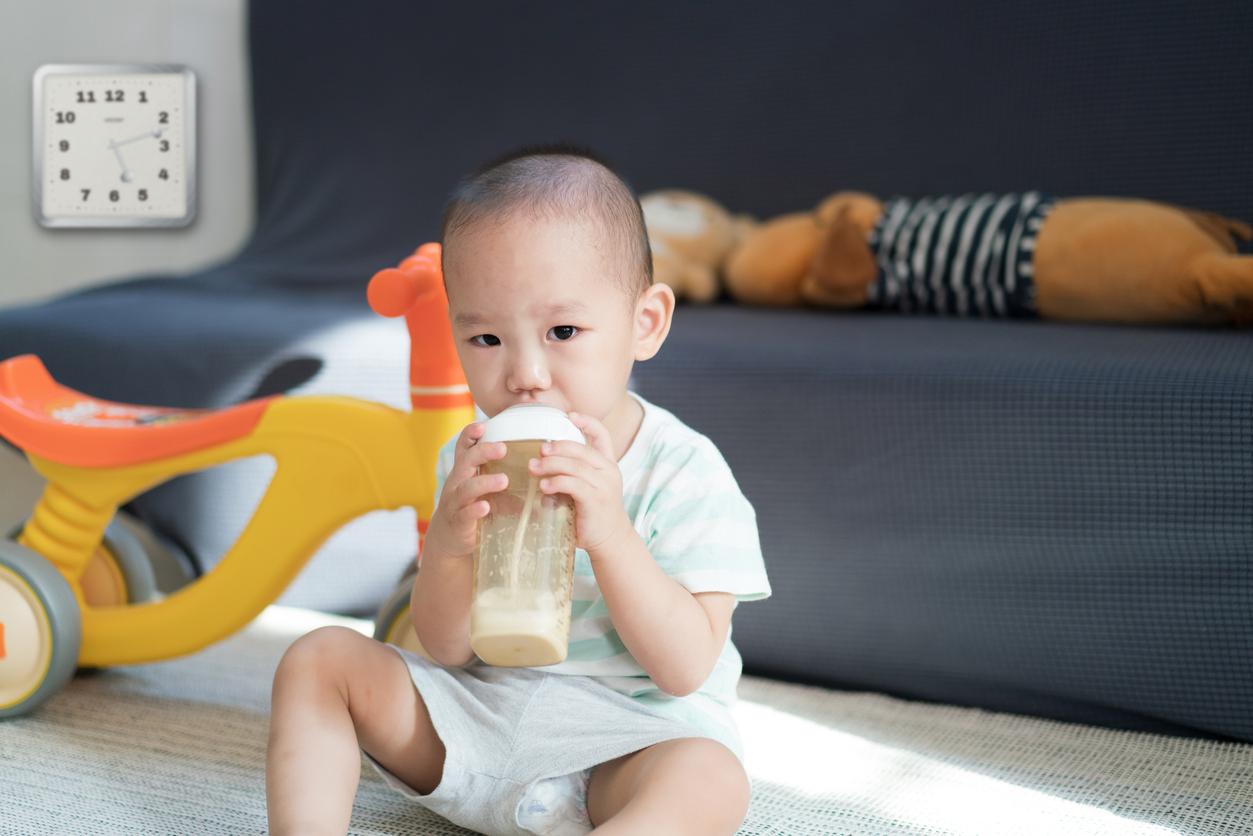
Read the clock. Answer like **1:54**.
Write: **5:12**
